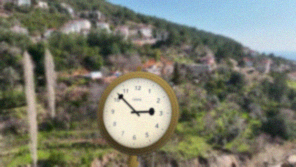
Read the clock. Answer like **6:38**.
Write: **2:52**
